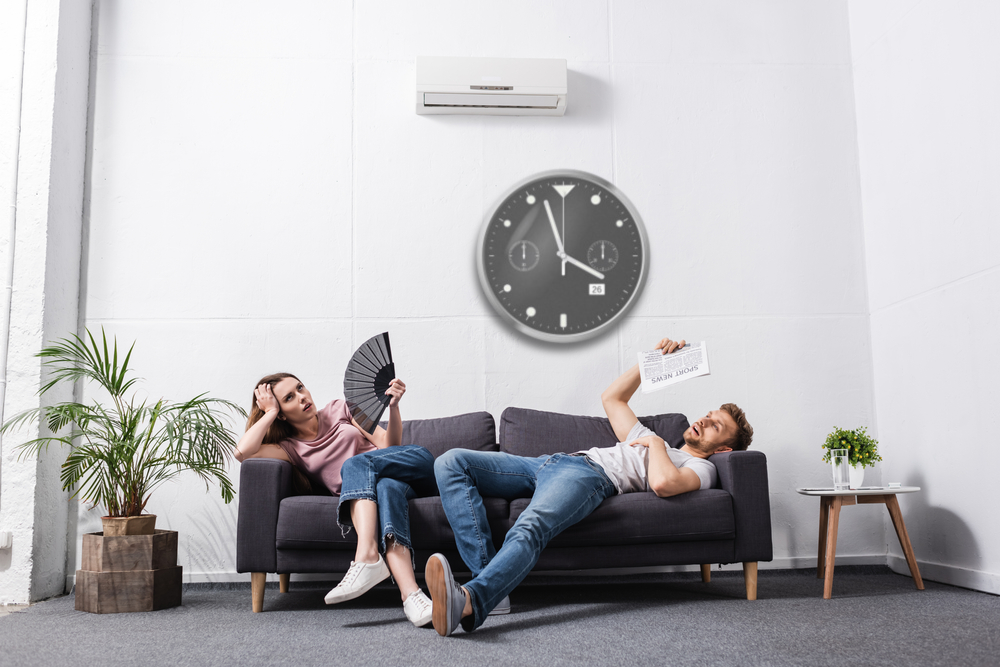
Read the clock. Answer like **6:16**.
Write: **3:57**
